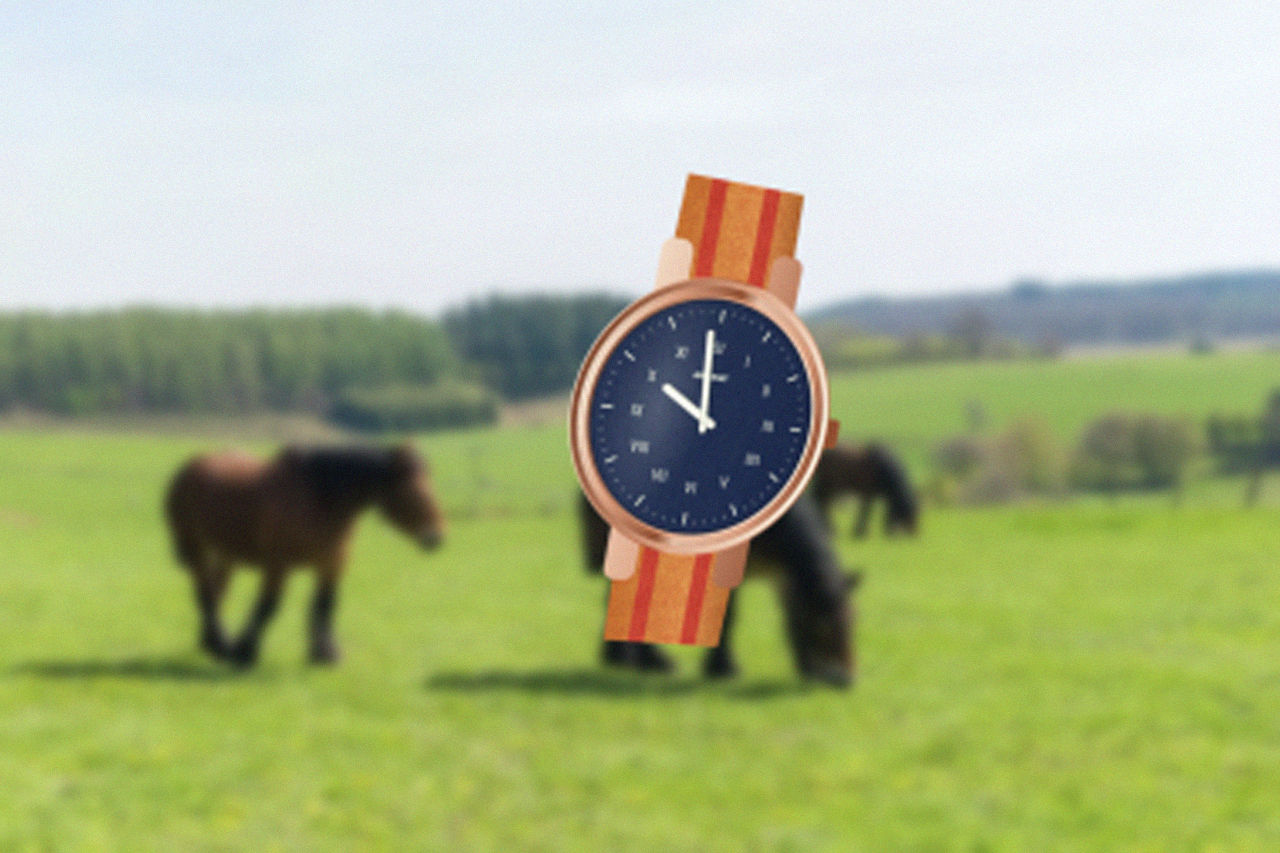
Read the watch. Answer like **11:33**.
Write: **9:59**
